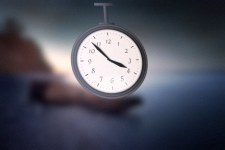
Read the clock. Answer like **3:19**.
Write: **3:53**
